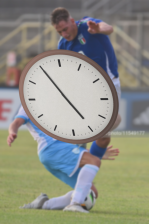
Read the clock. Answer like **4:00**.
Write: **4:55**
